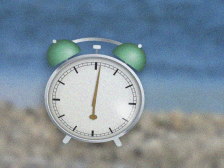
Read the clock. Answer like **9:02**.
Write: **6:01**
